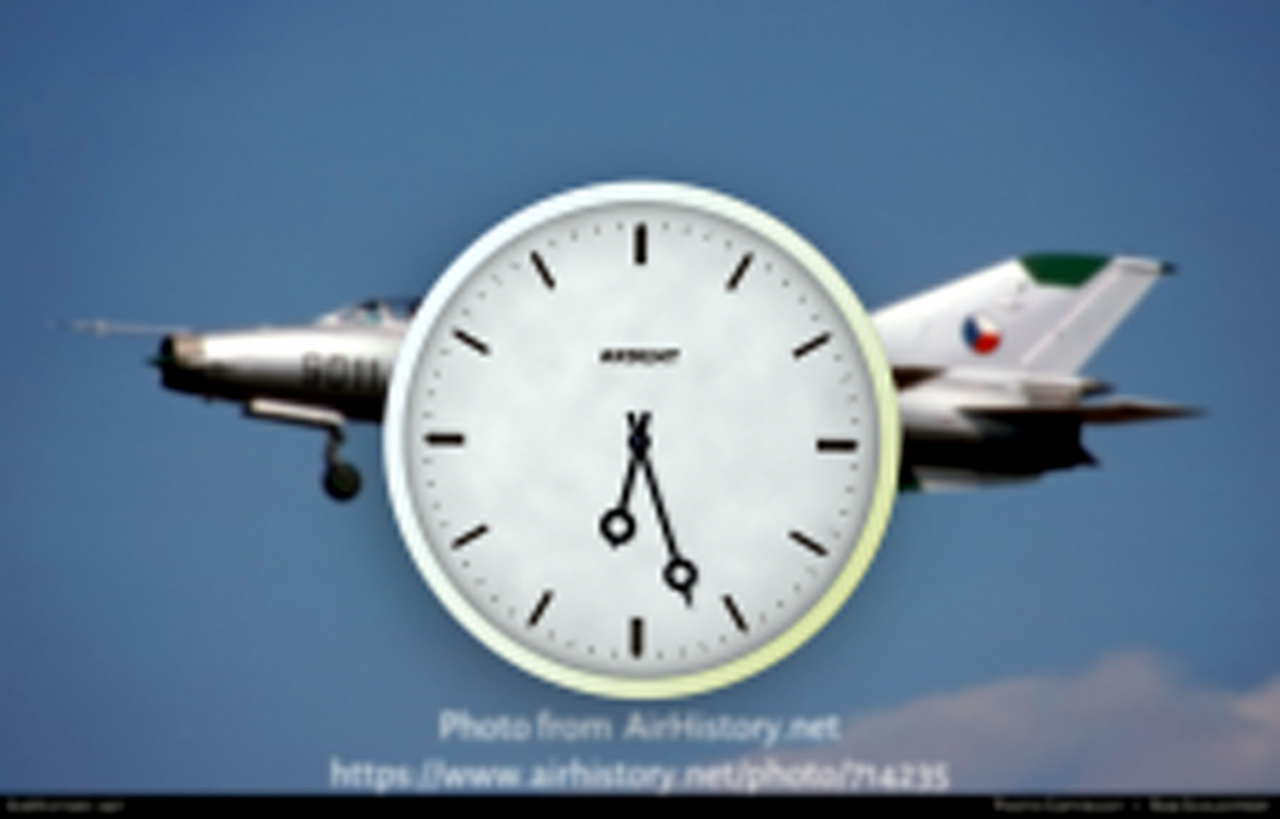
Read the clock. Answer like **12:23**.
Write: **6:27**
